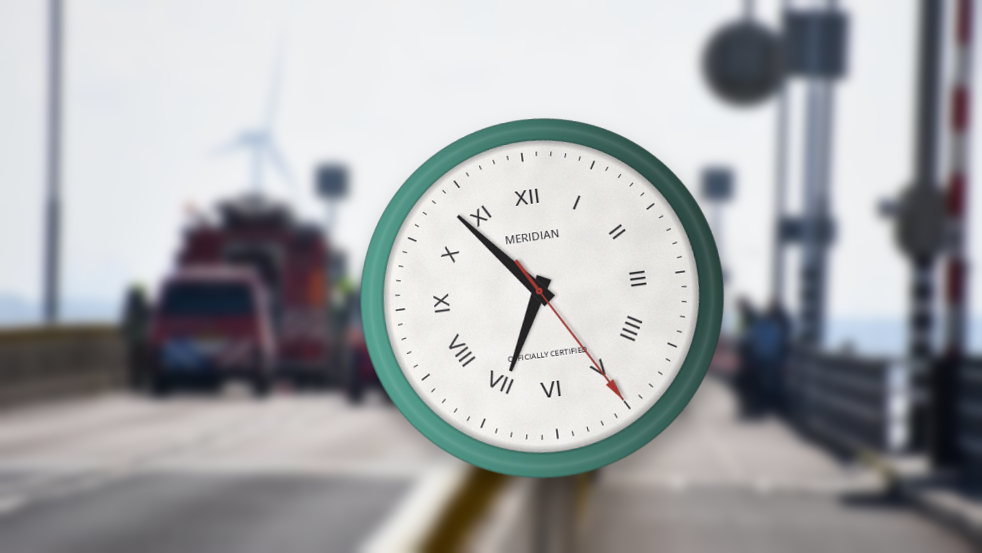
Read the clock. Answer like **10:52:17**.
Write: **6:53:25**
